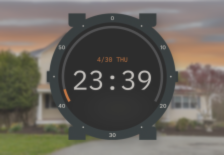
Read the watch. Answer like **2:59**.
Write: **23:39**
